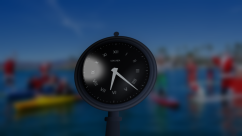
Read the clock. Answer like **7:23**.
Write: **6:22**
